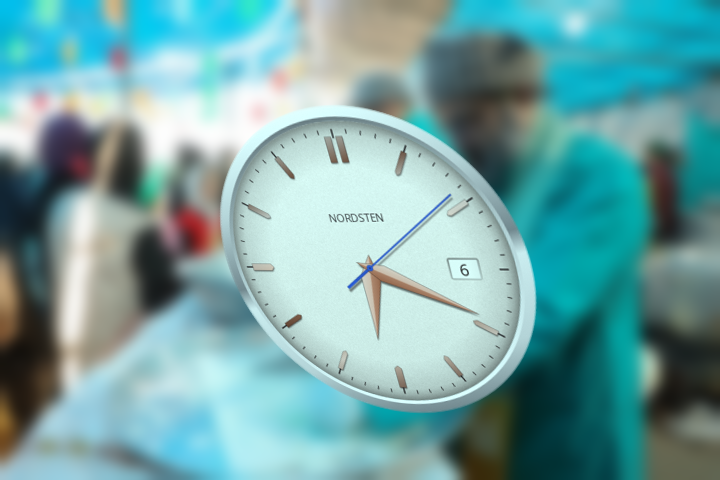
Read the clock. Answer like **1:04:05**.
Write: **6:19:09**
